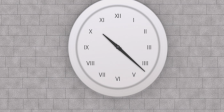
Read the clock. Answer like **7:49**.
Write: **10:22**
